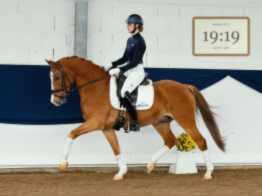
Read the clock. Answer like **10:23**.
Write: **19:19**
